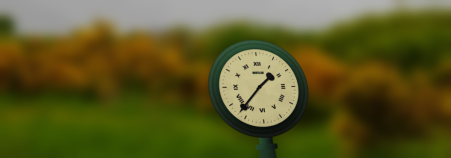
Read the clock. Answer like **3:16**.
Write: **1:37**
